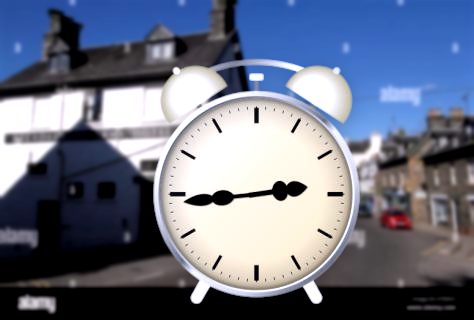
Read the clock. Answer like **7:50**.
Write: **2:44**
